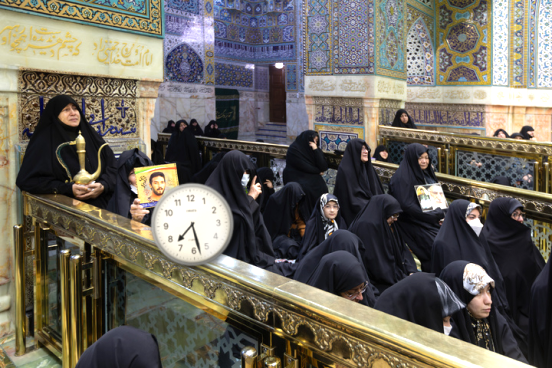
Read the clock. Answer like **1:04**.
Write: **7:28**
